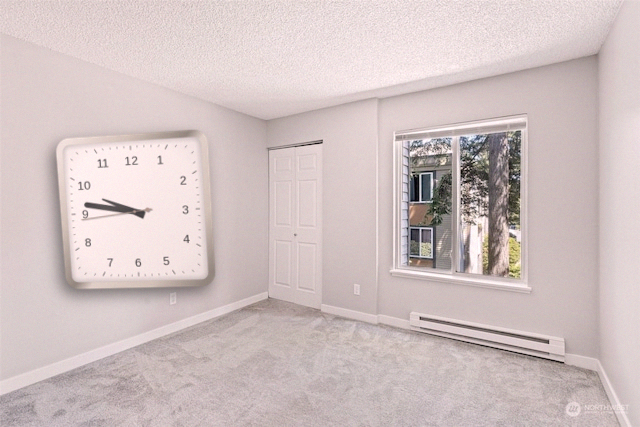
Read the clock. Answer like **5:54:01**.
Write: **9:46:44**
